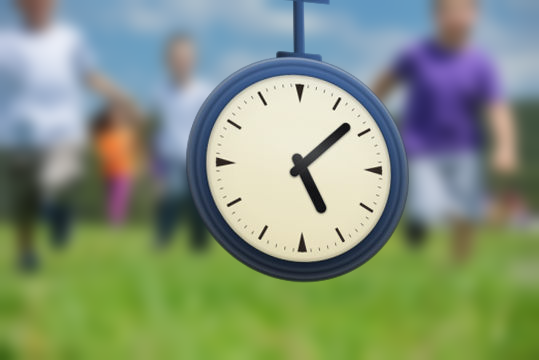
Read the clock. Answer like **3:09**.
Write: **5:08**
